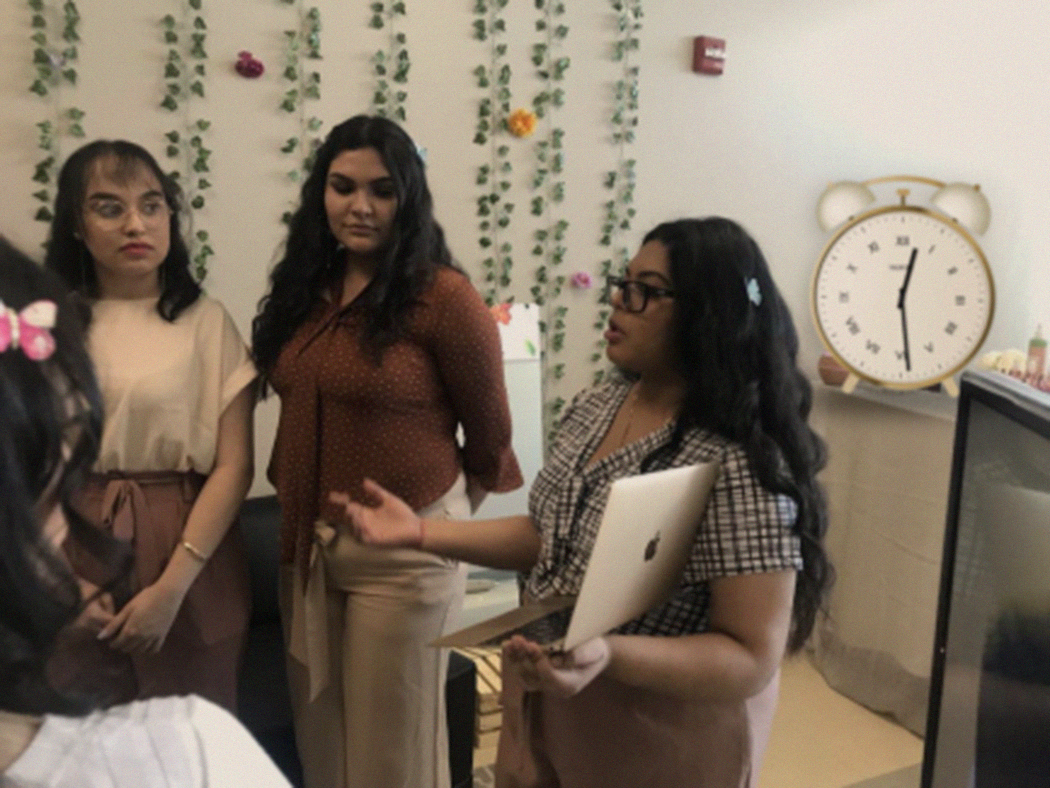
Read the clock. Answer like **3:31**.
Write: **12:29**
